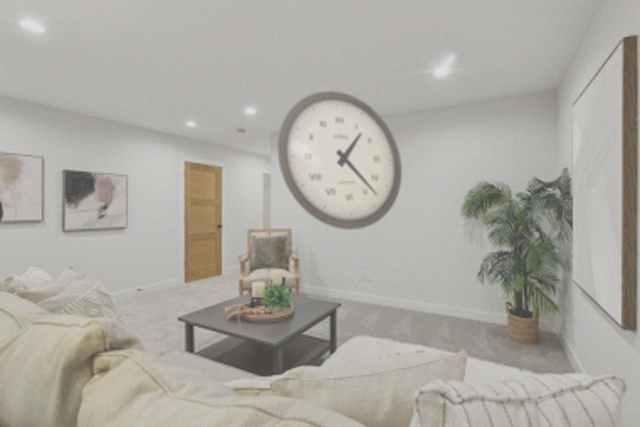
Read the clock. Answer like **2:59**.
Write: **1:23**
